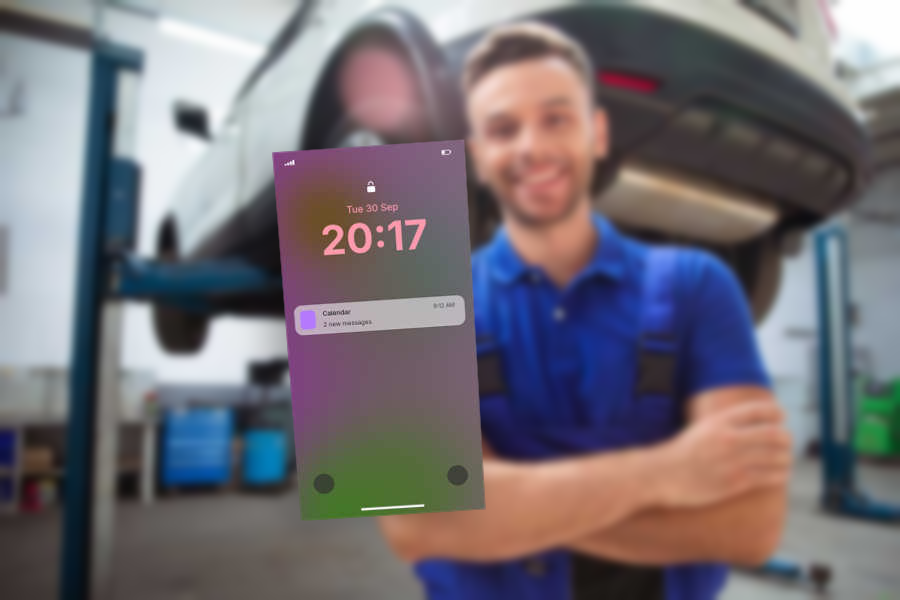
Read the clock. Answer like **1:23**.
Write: **20:17**
